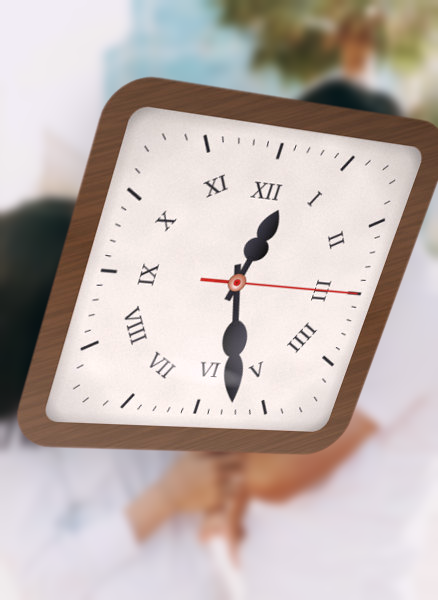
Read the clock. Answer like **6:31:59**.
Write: **12:27:15**
